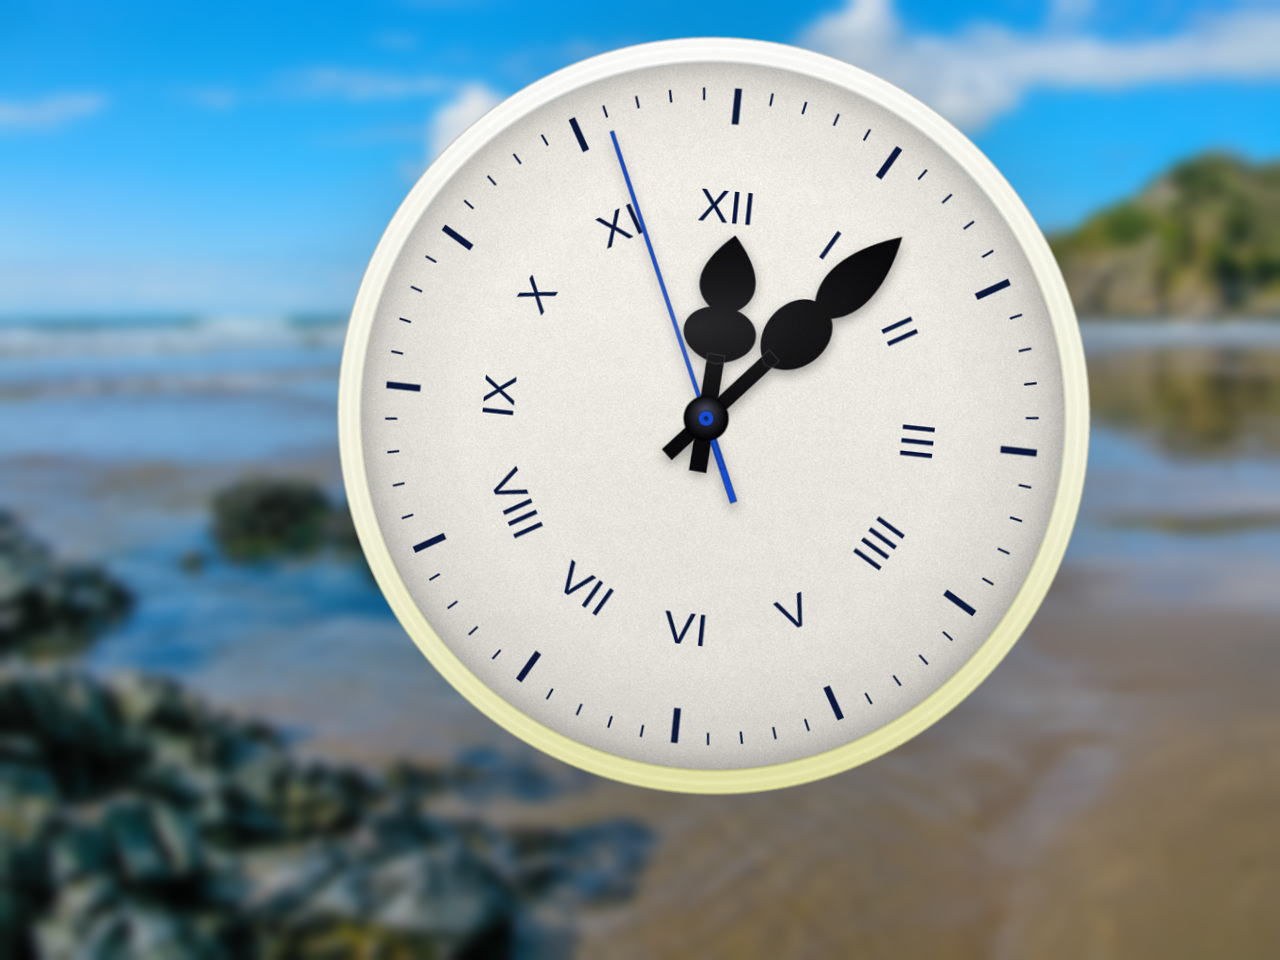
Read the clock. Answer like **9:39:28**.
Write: **12:06:56**
